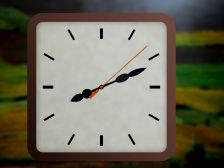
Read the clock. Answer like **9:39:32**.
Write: **8:11:08**
